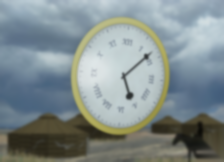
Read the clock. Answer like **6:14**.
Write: **5:08**
